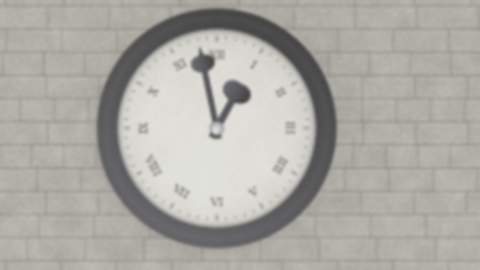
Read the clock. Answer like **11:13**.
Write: **12:58**
